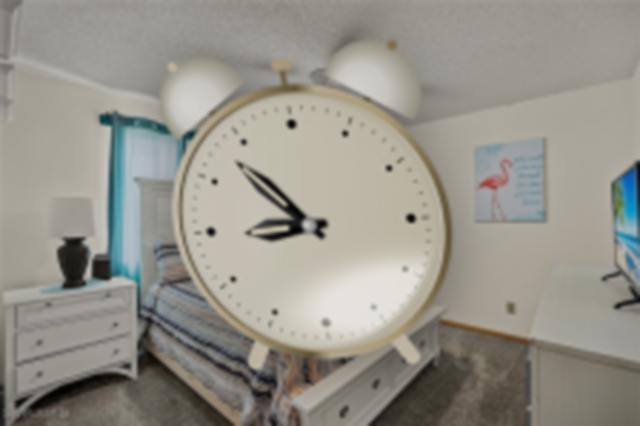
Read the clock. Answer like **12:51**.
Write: **8:53**
